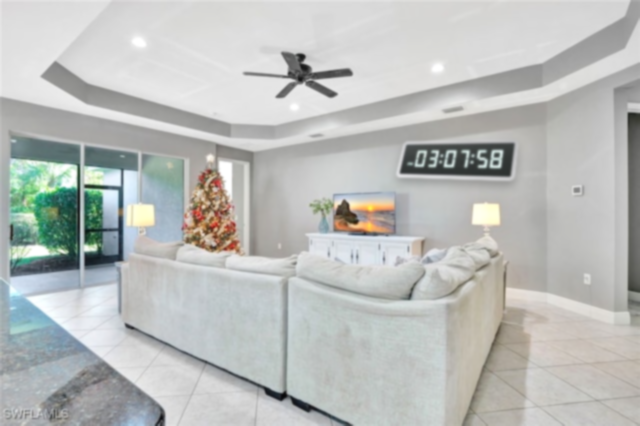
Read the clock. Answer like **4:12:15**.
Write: **3:07:58**
